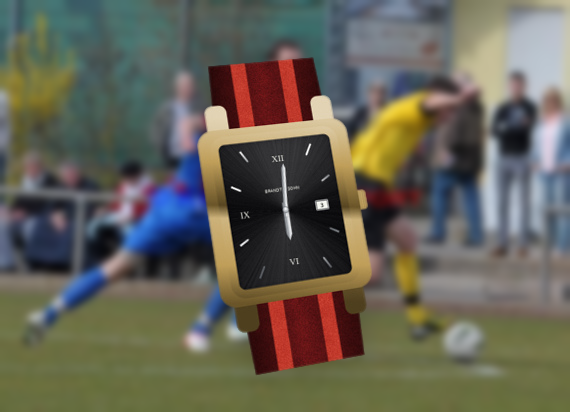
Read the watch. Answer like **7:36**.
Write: **6:01**
